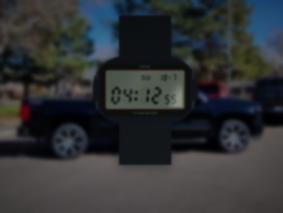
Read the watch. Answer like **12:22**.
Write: **4:12**
